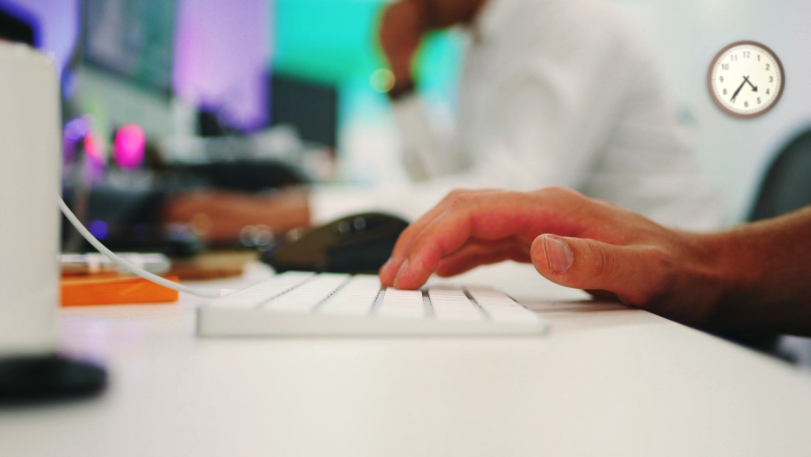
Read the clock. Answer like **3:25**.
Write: **4:36**
